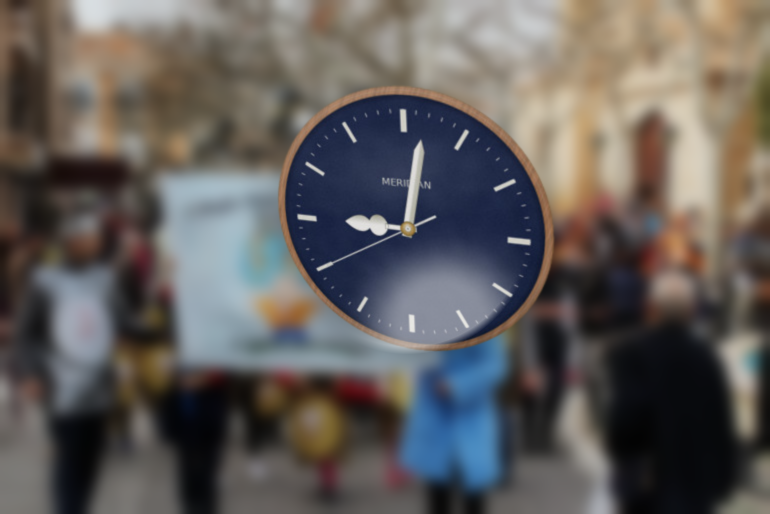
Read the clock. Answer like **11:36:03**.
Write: **9:01:40**
